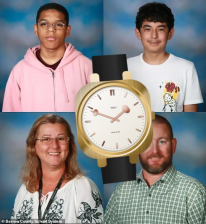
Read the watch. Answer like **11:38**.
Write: **1:49**
